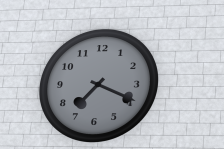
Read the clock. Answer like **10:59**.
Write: **7:19**
